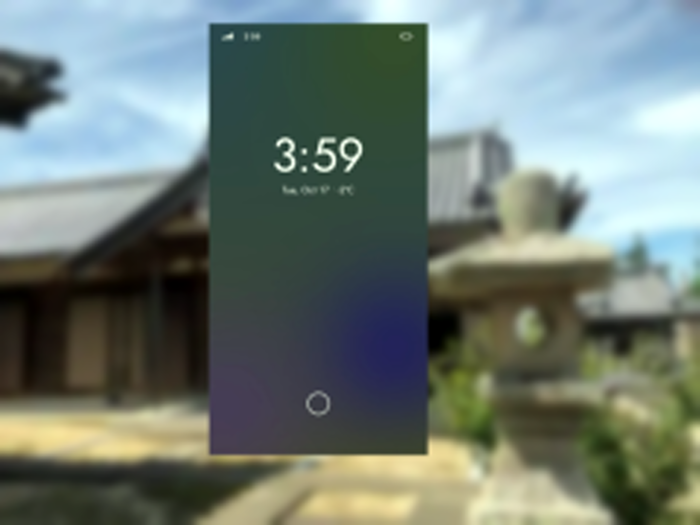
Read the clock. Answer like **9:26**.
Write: **3:59**
